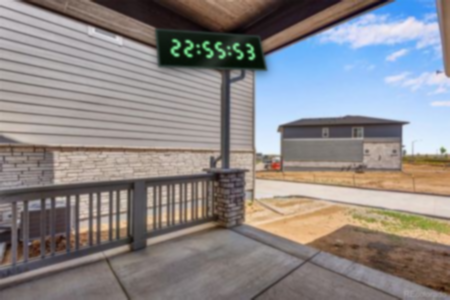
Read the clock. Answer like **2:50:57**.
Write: **22:55:53**
